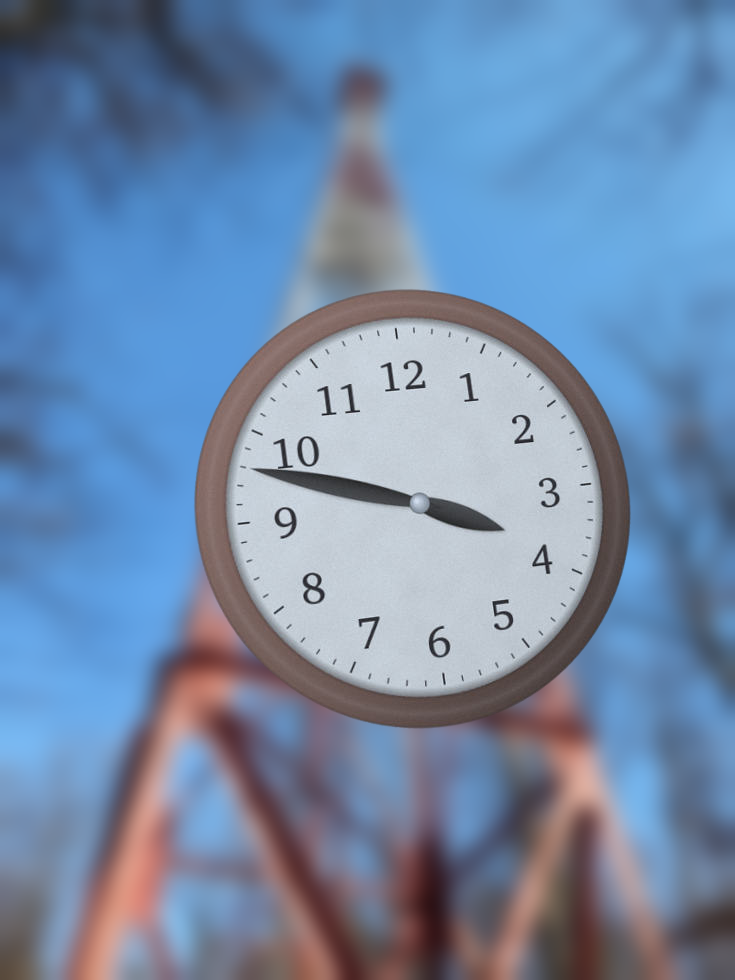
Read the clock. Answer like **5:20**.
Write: **3:48**
